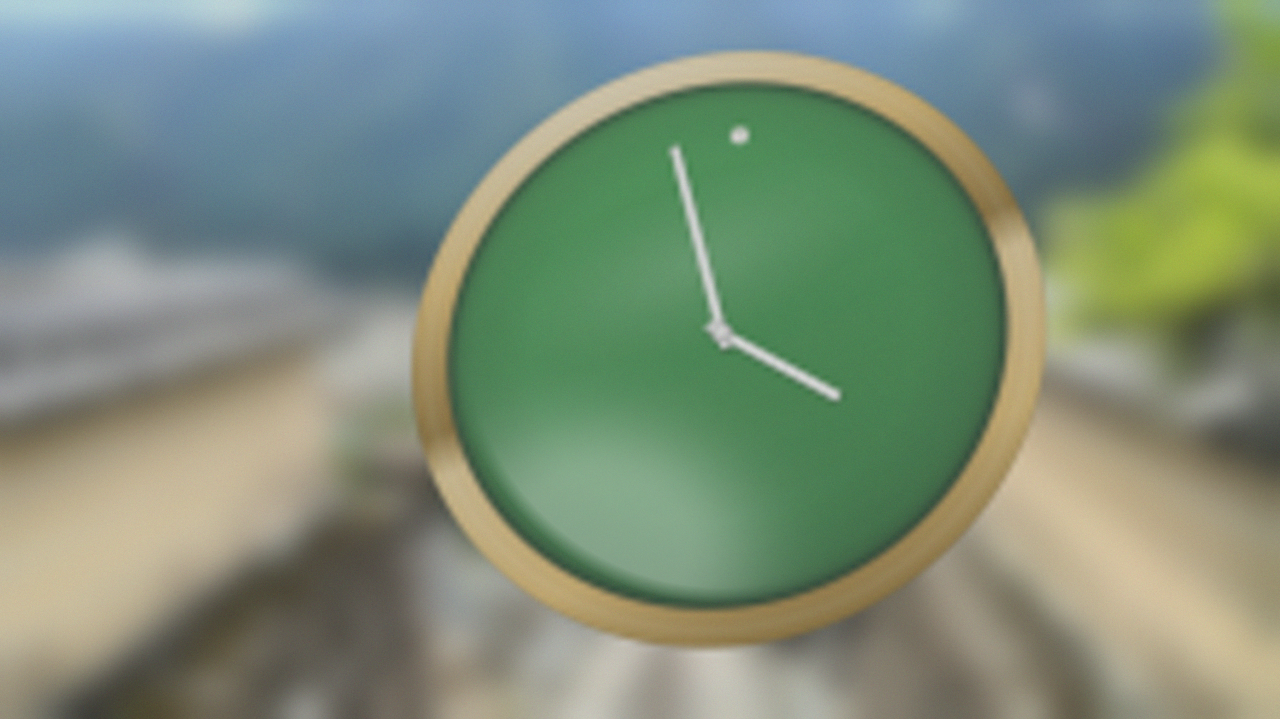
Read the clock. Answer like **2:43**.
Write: **3:57**
